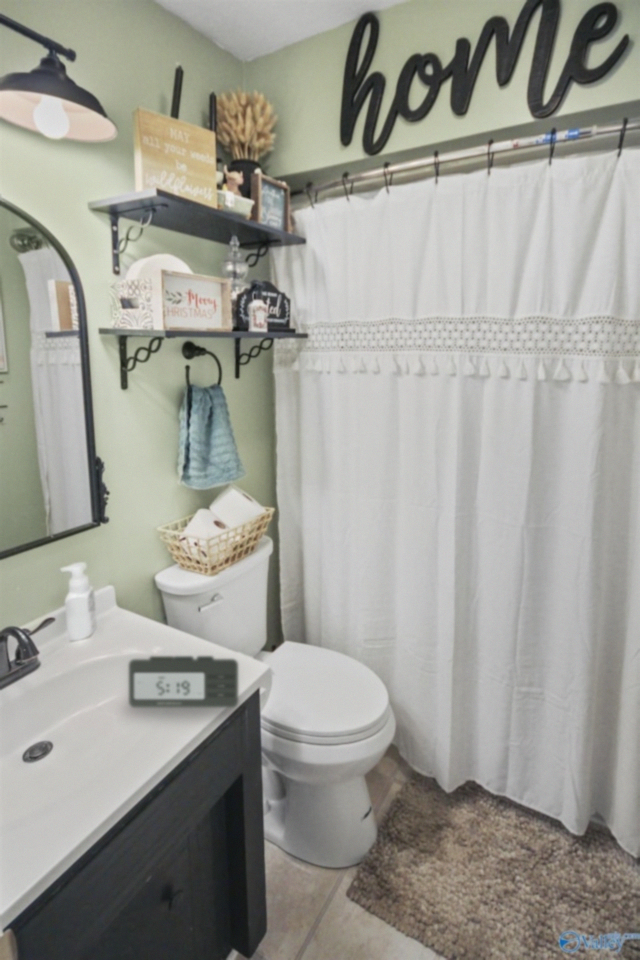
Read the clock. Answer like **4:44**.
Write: **5:19**
